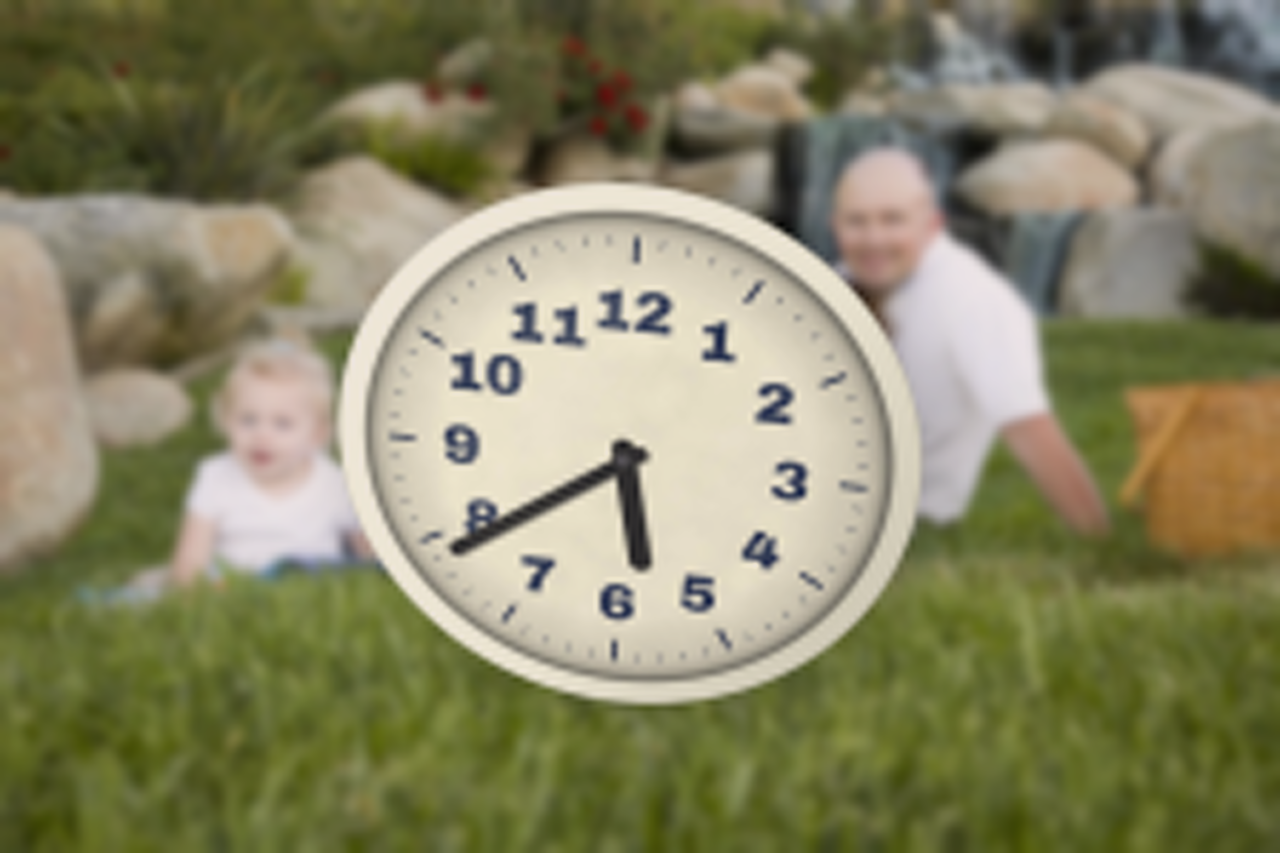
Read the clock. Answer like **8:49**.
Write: **5:39**
